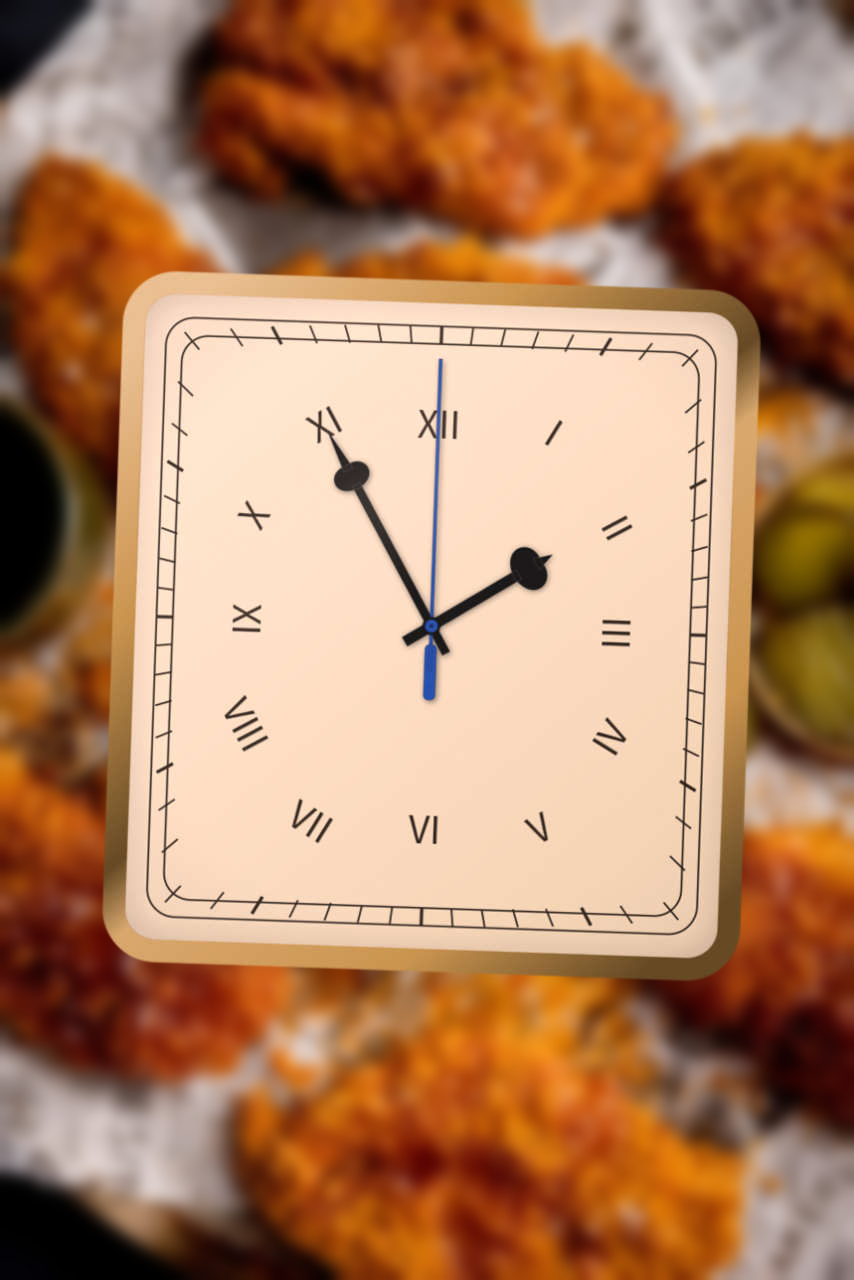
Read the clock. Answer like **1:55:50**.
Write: **1:55:00**
